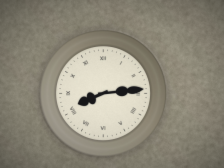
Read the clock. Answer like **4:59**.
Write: **8:14**
